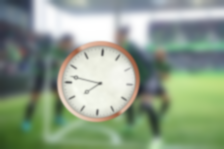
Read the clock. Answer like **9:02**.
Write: **7:47**
